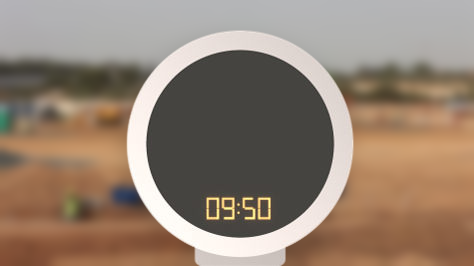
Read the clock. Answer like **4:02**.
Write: **9:50**
